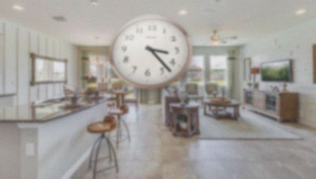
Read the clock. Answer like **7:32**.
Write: **3:23**
